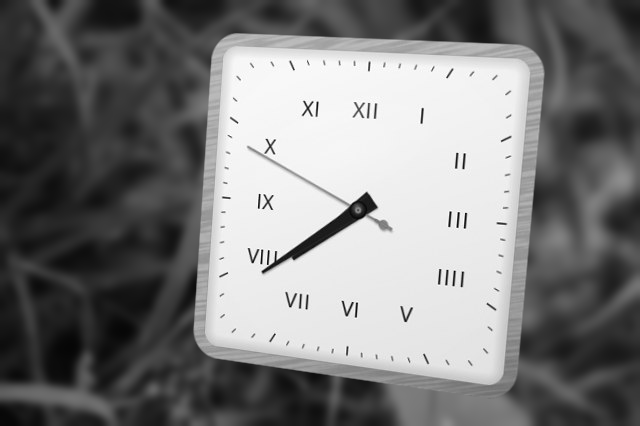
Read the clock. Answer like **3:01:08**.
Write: **7:38:49**
